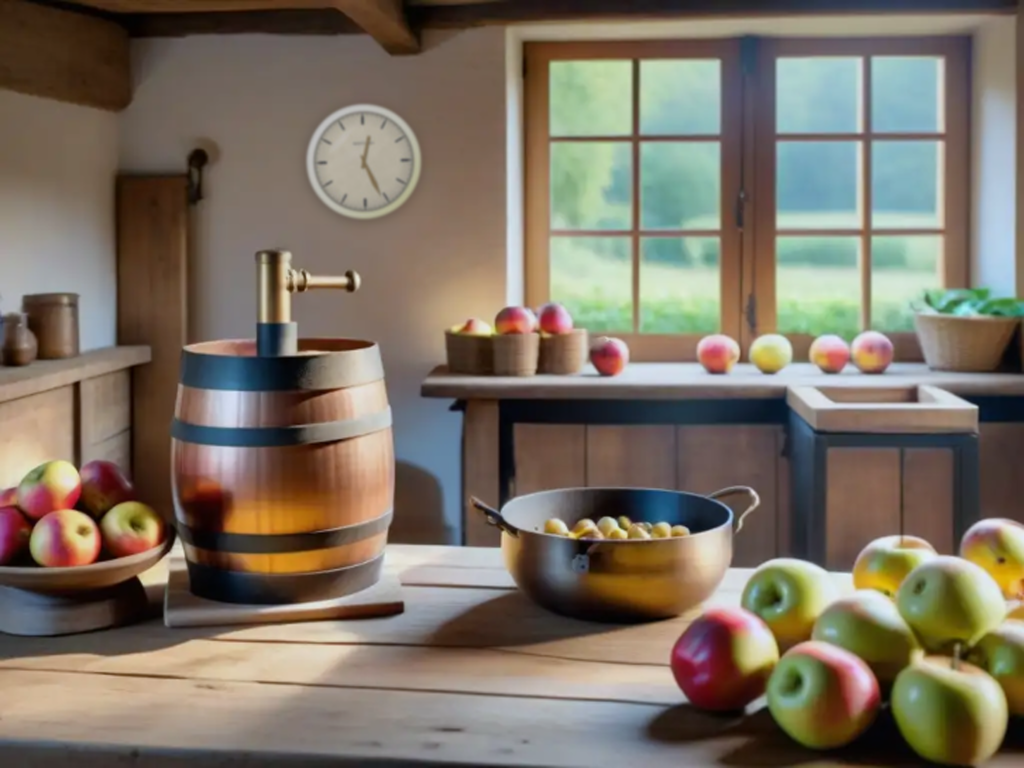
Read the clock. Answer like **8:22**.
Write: **12:26**
